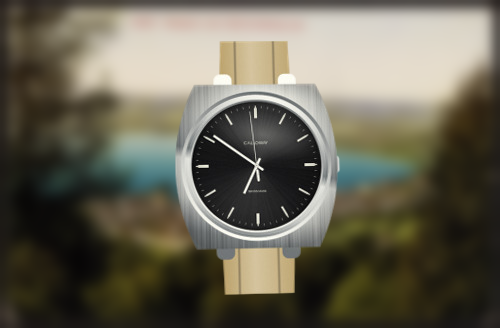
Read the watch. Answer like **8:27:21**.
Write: **6:50:59**
